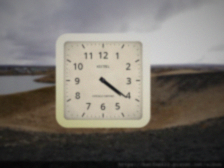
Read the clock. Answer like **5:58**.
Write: **4:21**
